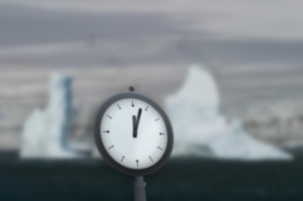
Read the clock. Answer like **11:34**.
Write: **12:03**
